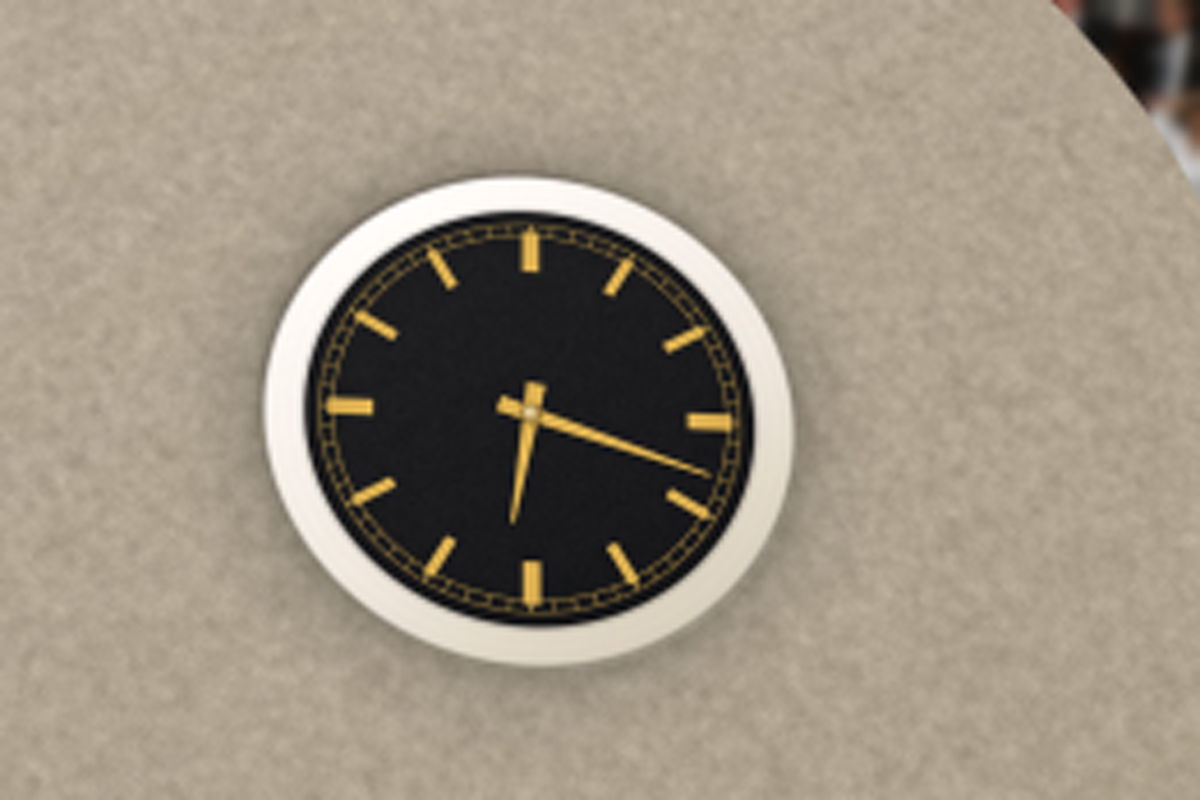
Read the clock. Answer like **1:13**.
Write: **6:18**
